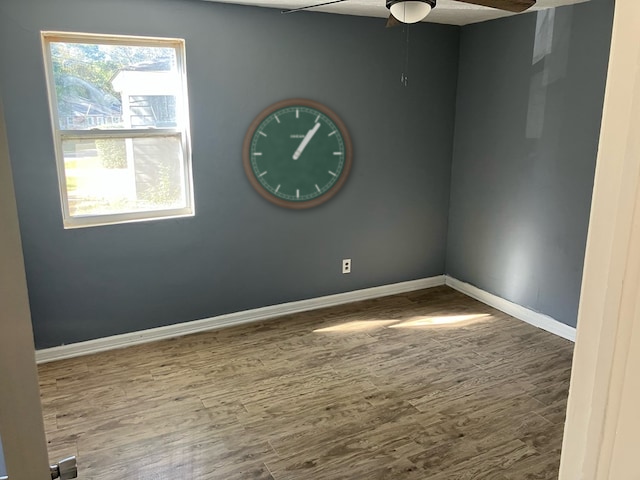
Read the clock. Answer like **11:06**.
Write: **1:06**
